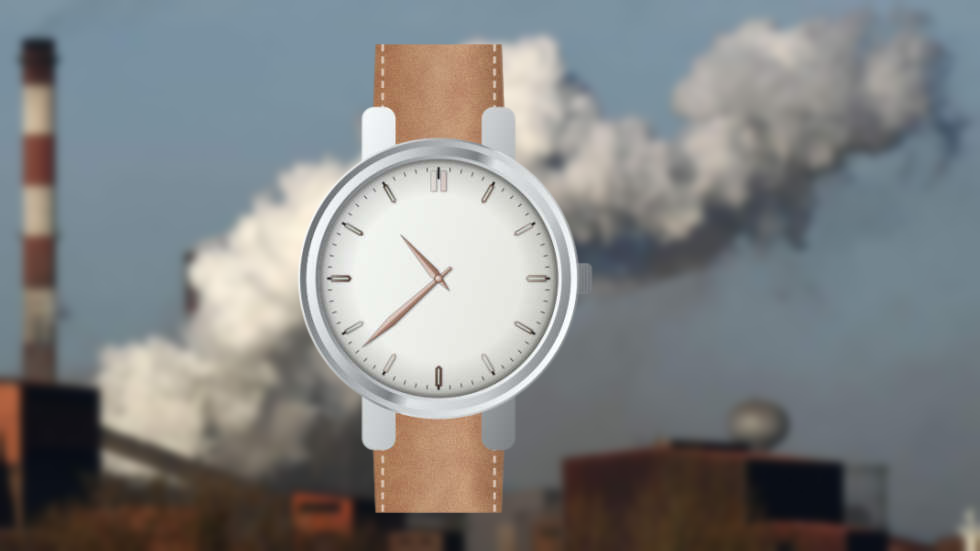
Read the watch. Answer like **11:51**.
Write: **10:38**
